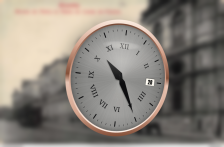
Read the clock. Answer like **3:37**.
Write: **10:25**
